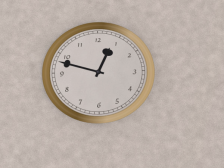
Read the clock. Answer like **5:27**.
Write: **12:48**
